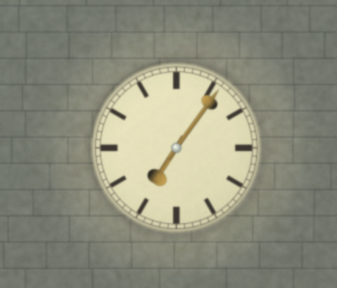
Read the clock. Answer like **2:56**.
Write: **7:06**
